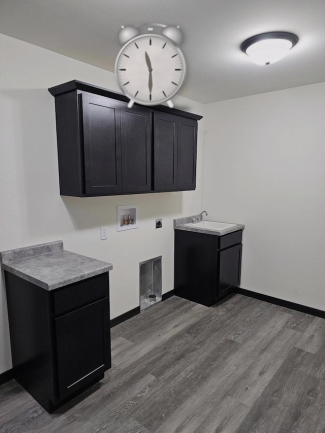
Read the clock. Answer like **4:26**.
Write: **11:30**
